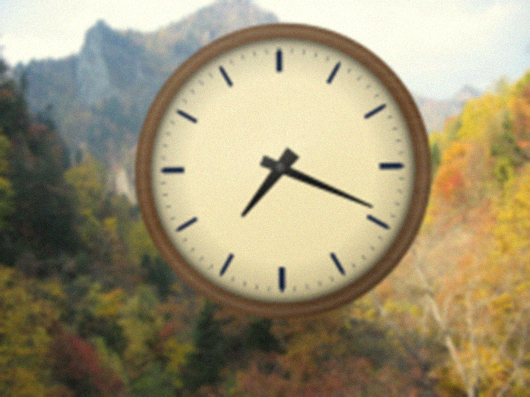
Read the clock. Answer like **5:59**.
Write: **7:19**
